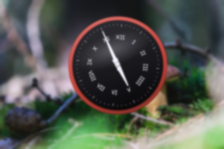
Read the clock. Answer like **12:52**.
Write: **4:55**
